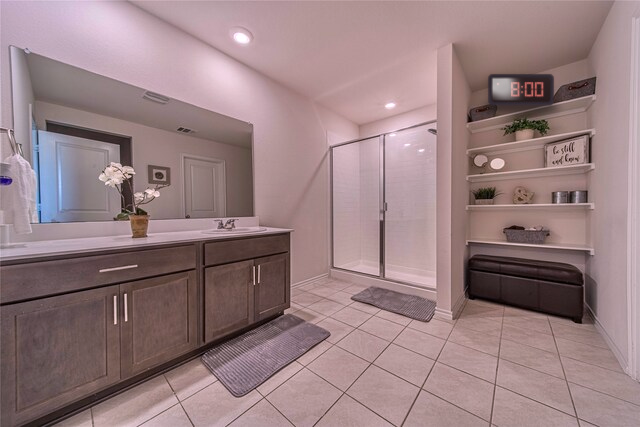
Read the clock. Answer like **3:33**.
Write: **8:00**
